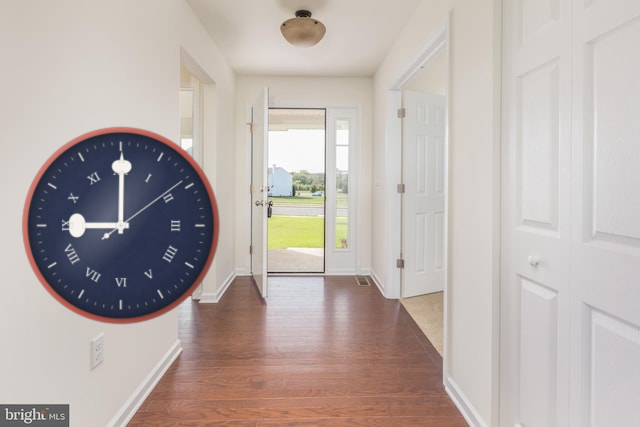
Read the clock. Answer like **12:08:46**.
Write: **9:00:09**
